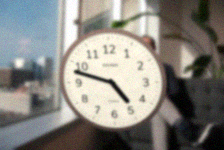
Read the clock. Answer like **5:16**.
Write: **4:48**
